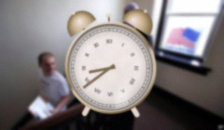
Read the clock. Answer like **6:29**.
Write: **8:39**
